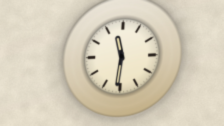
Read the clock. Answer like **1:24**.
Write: **11:31**
